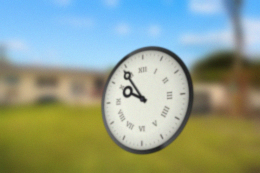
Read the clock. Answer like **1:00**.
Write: **9:54**
